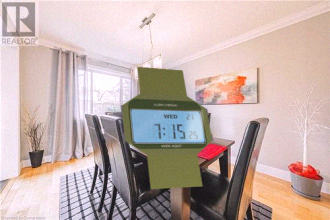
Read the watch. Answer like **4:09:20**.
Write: **7:15:25**
